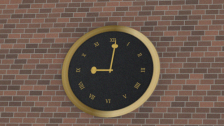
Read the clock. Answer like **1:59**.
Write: **9:01**
